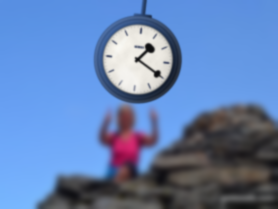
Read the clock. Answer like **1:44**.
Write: **1:20**
